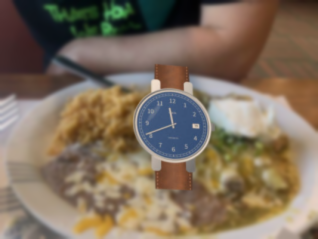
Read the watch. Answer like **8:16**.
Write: **11:41**
